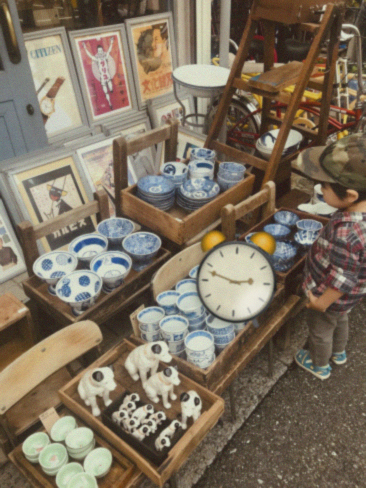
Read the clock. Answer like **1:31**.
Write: **2:48**
